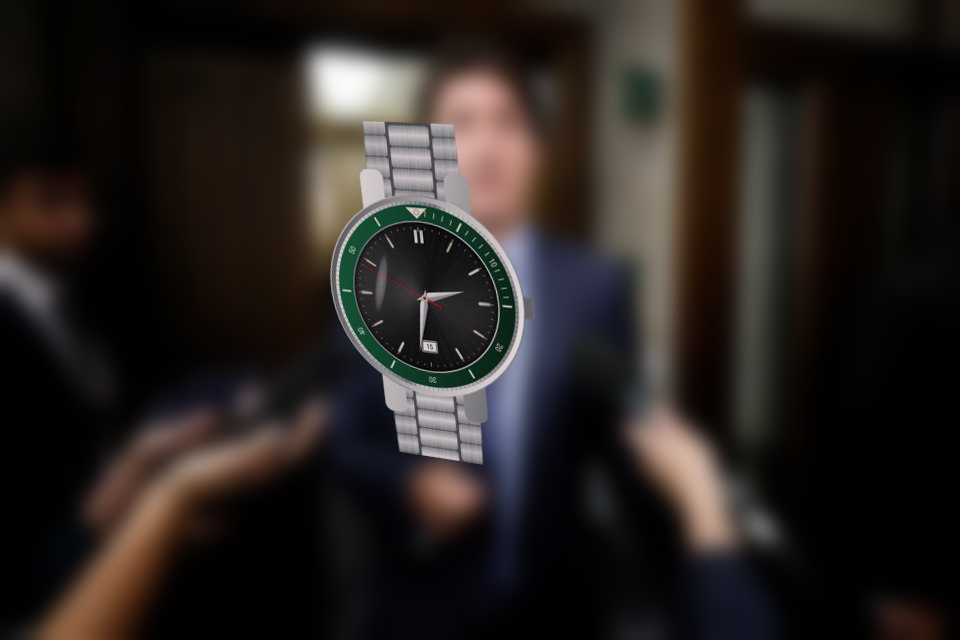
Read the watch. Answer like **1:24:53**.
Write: **2:31:49**
